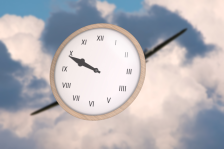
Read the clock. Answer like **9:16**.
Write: **9:49**
